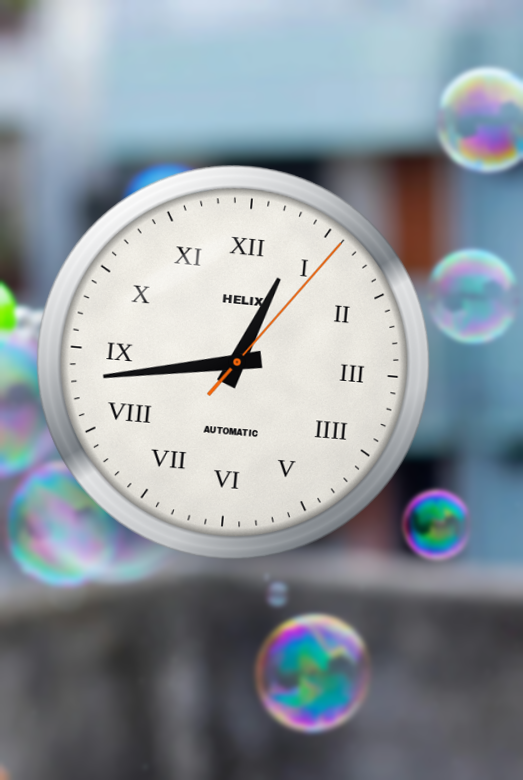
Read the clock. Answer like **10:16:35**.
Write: **12:43:06**
